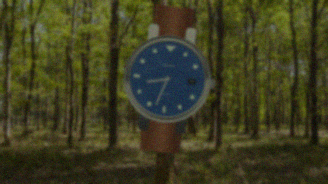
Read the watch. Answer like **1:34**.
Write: **8:33**
